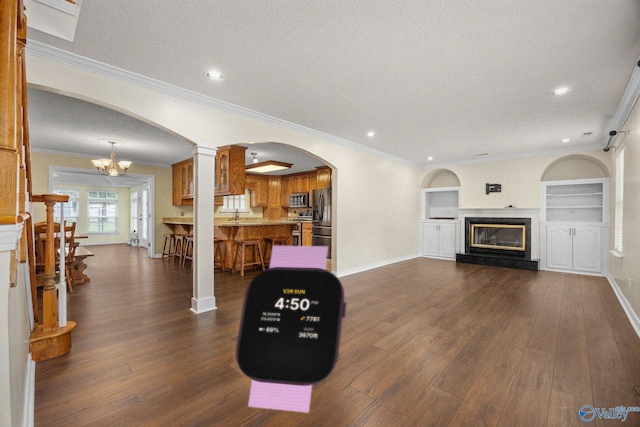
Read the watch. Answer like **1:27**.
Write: **4:50**
